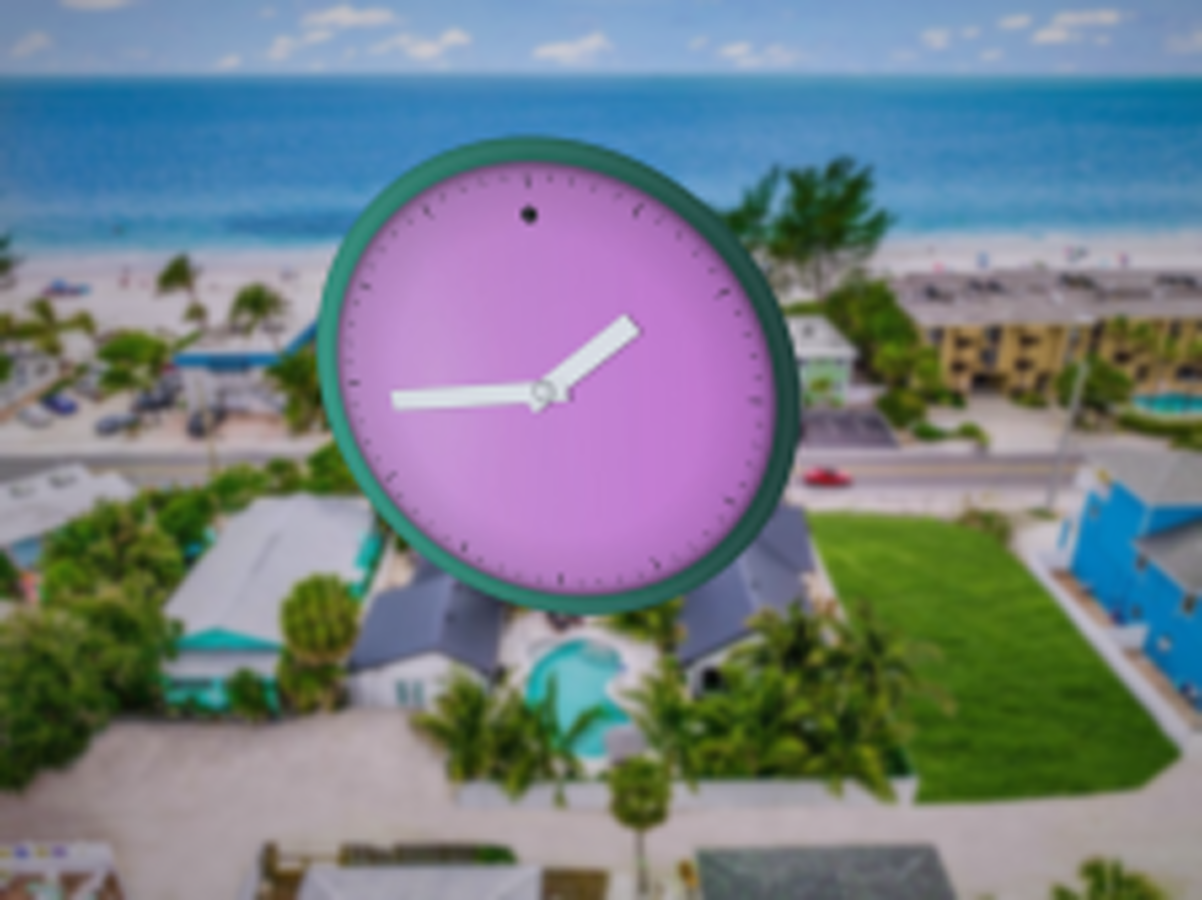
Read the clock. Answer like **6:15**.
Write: **1:44**
